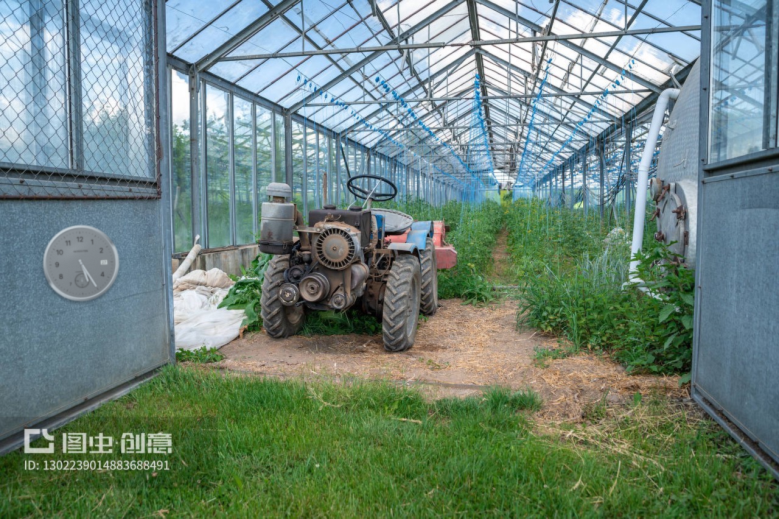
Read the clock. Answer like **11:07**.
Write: **5:25**
